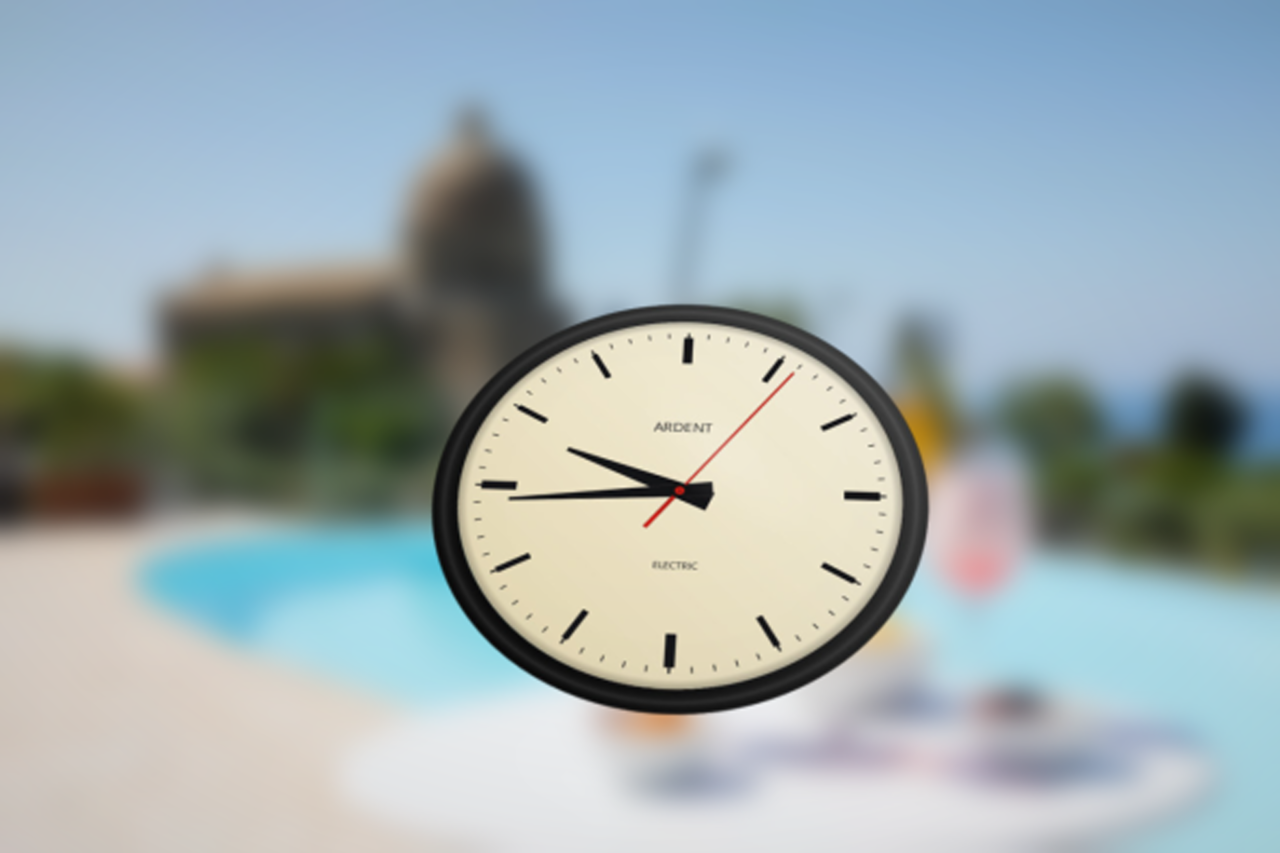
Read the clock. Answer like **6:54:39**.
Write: **9:44:06**
